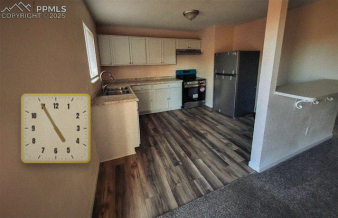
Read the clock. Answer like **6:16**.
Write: **4:55**
